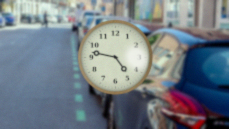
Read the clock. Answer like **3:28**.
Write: **4:47**
